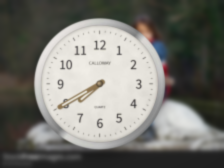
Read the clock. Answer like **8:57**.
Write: **7:40**
